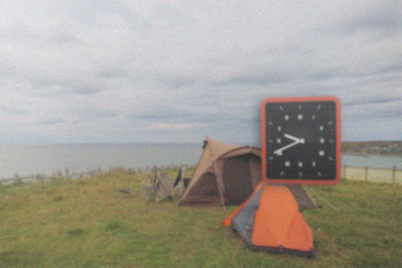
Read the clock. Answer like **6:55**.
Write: **9:41**
